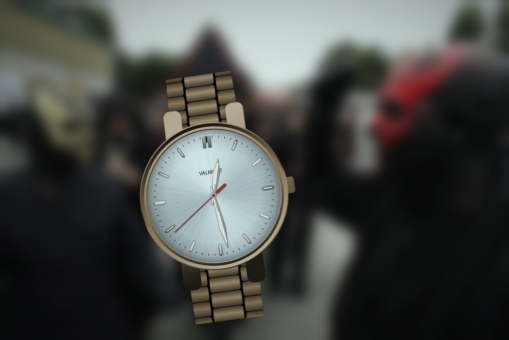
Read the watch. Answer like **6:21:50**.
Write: **12:28:39**
